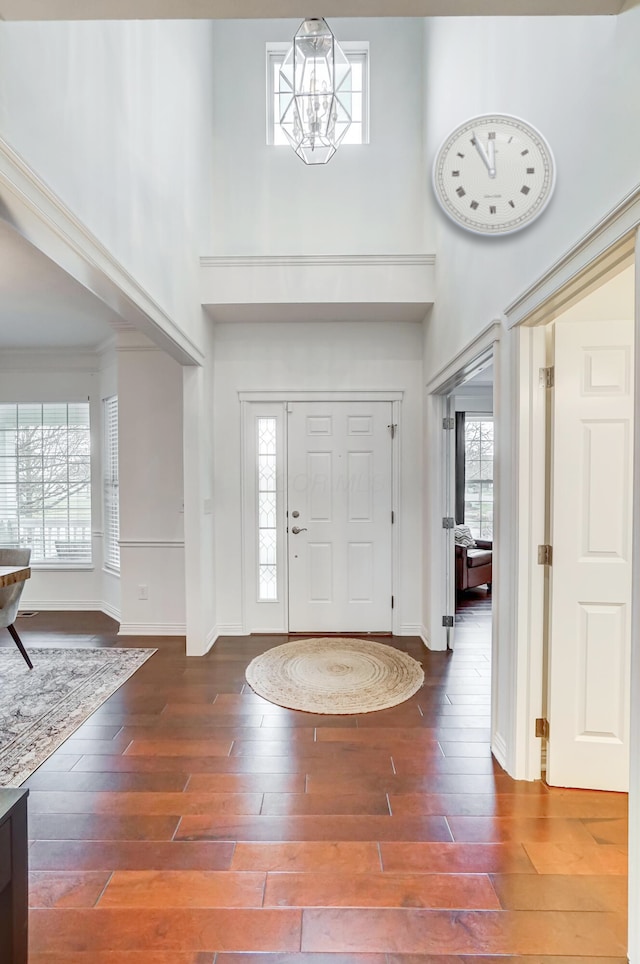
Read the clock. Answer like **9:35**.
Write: **11:56**
